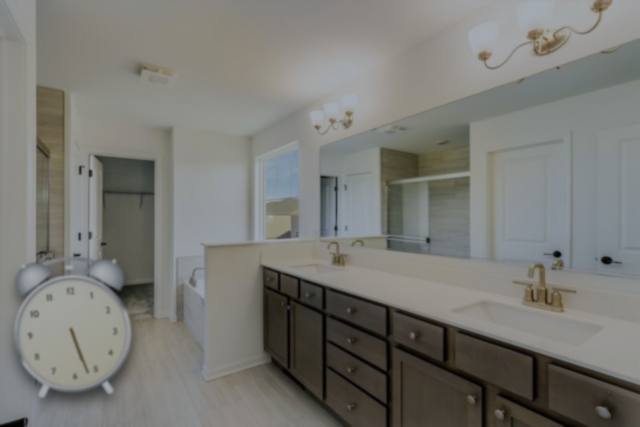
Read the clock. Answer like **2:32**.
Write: **5:27**
